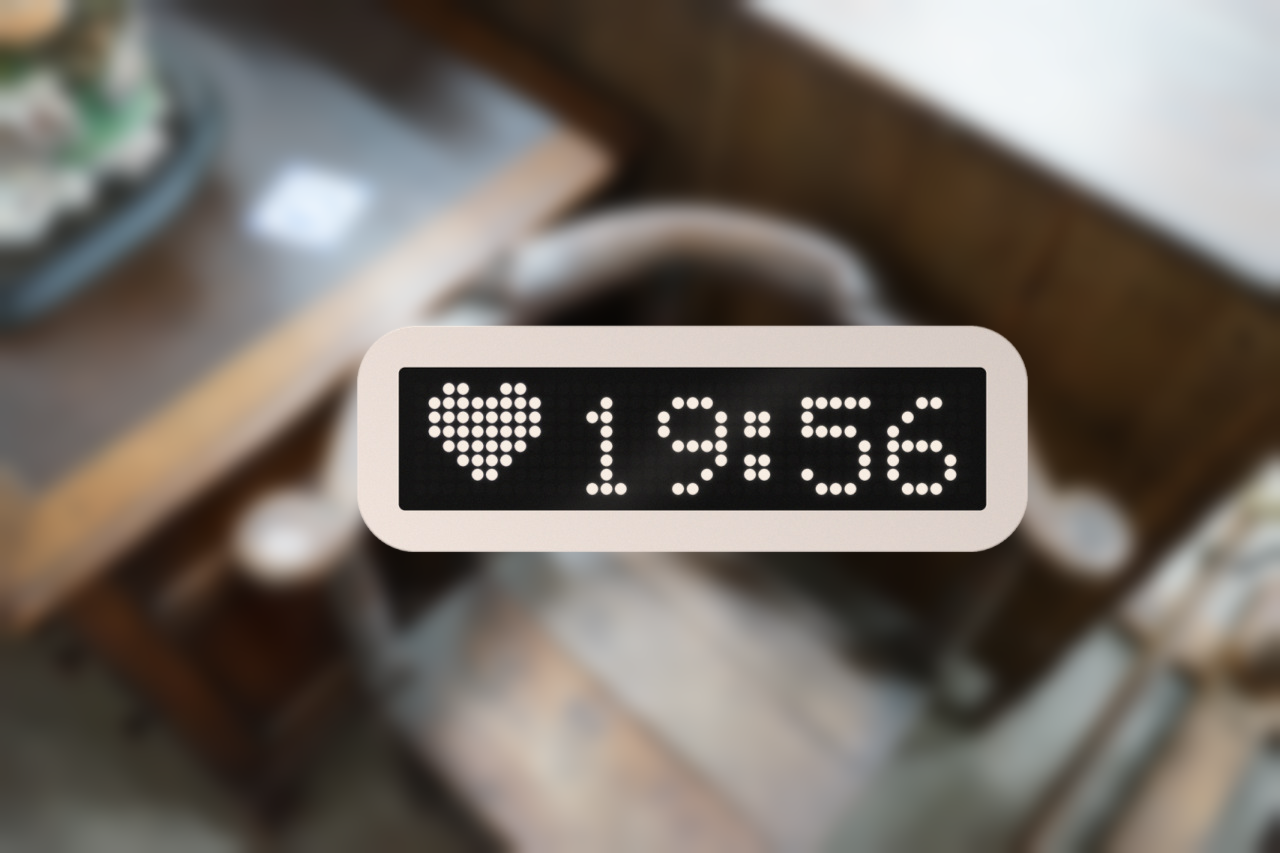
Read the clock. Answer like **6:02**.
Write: **19:56**
